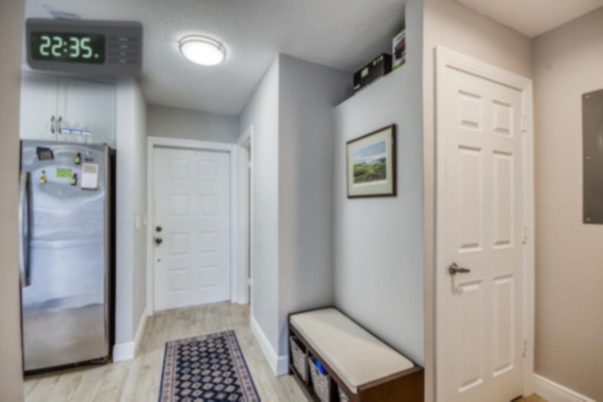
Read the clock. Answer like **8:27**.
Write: **22:35**
